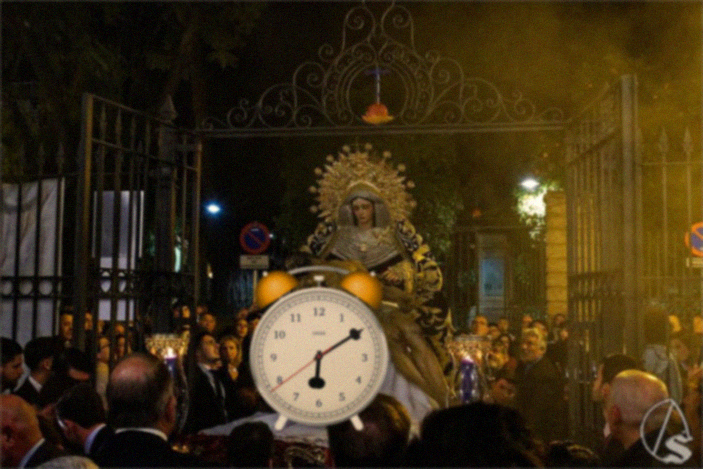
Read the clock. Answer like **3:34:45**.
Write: **6:09:39**
